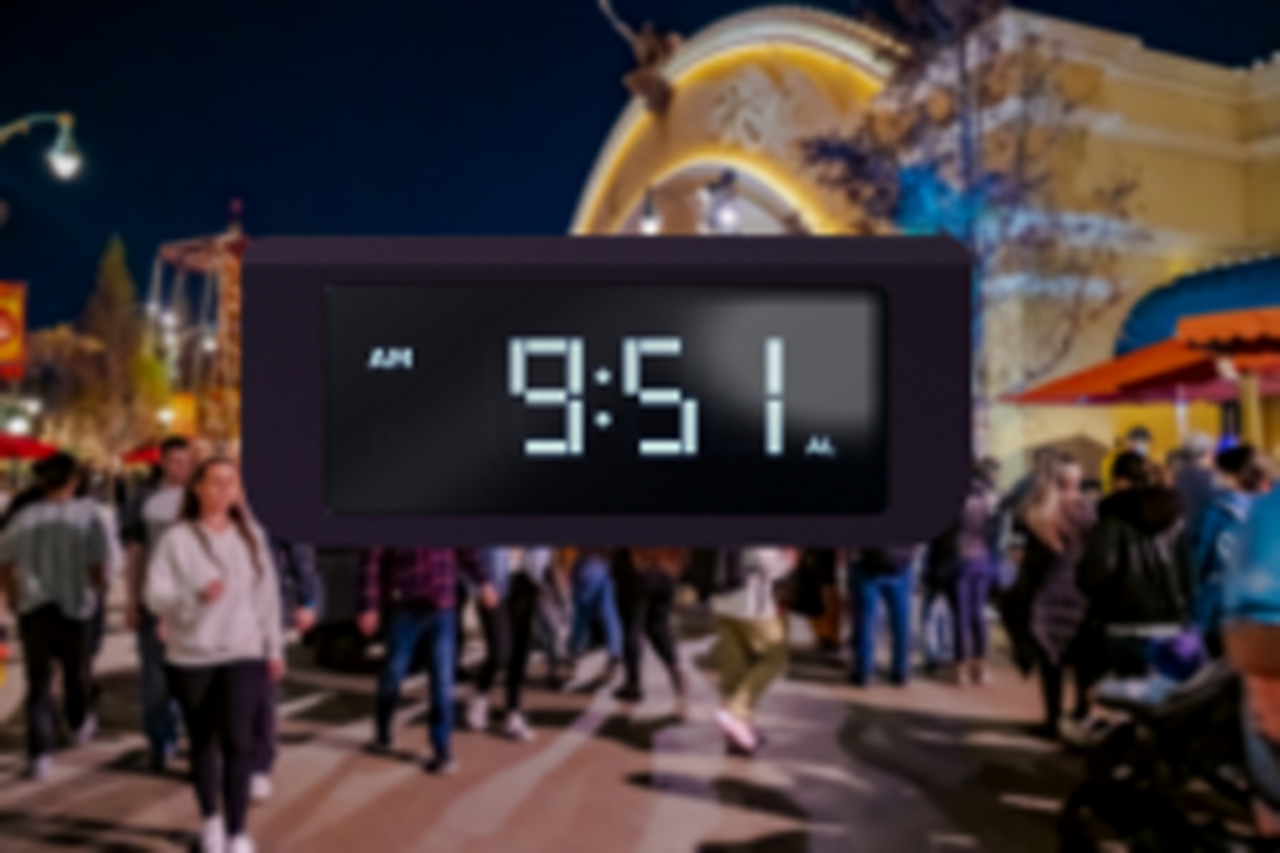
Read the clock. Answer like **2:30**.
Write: **9:51**
